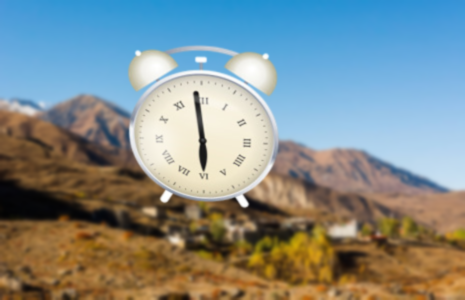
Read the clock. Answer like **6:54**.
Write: **5:59**
